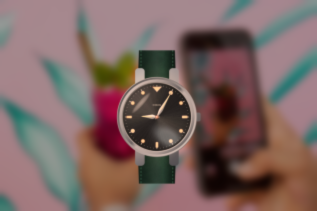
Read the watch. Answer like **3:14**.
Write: **9:05**
